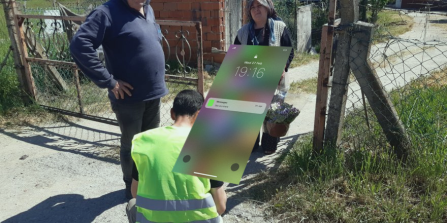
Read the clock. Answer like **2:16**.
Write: **19:16**
